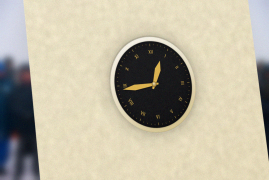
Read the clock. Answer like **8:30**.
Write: **12:44**
